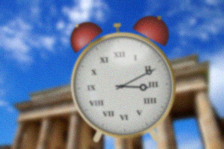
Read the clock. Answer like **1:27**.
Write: **3:11**
